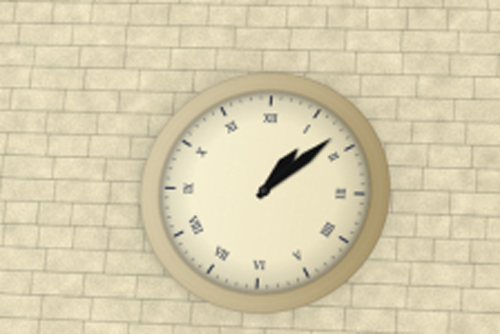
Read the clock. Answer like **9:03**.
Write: **1:08**
